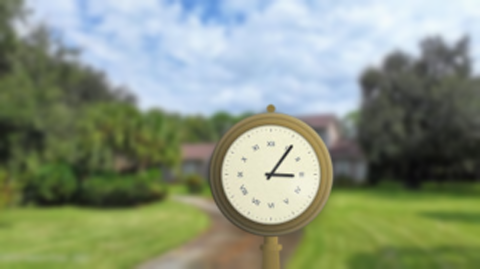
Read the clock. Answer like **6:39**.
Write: **3:06**
